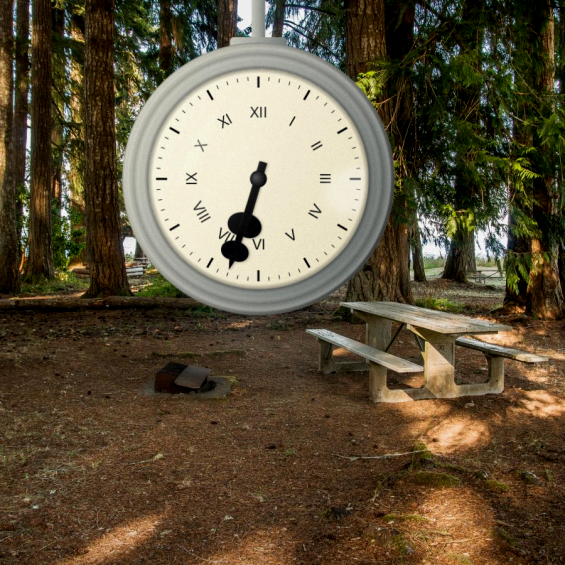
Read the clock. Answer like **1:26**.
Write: **6:33**
